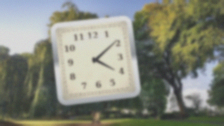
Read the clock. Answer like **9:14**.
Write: **4:09**
